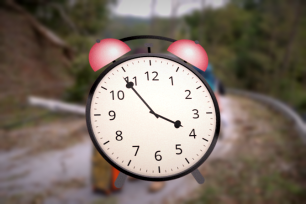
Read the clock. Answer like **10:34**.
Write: **3:54**
